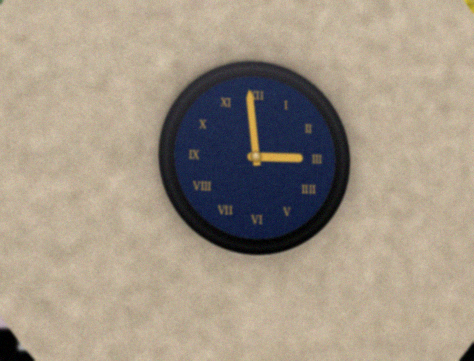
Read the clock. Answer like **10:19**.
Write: **2:59**
